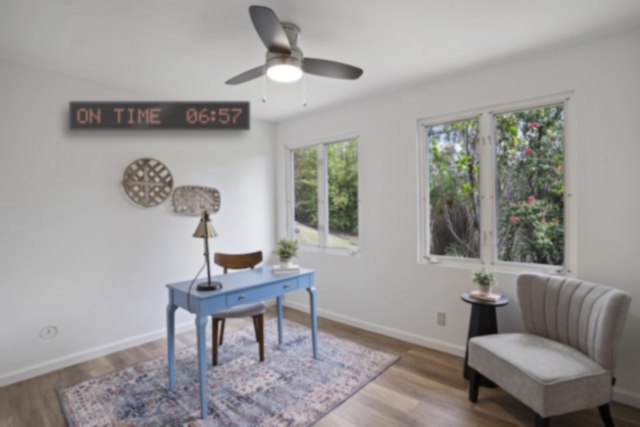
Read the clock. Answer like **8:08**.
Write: **6:57**
